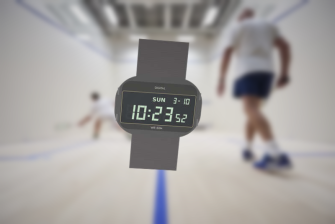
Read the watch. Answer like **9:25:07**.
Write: **10:23:52**
